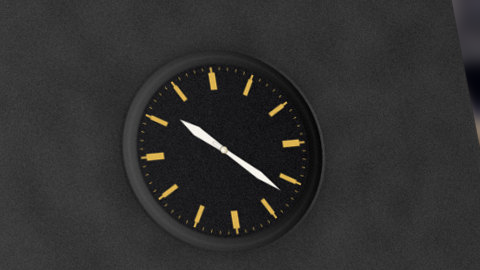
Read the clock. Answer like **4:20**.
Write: **10:22**
